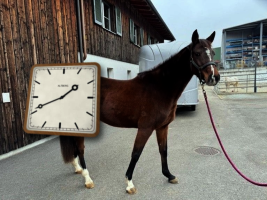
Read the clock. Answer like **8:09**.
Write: **1:41**
